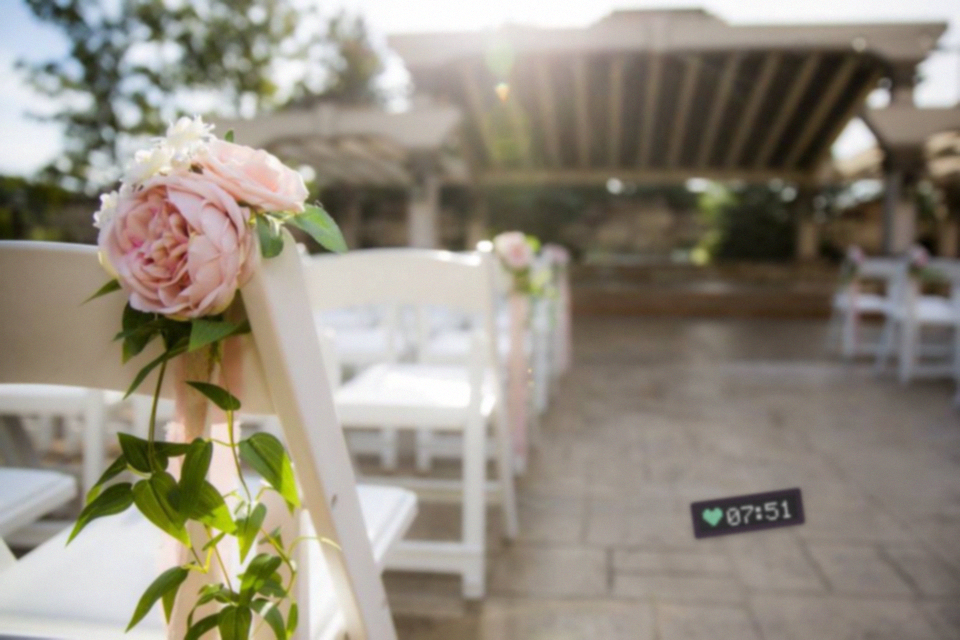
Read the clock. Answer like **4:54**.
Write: **7:51**
